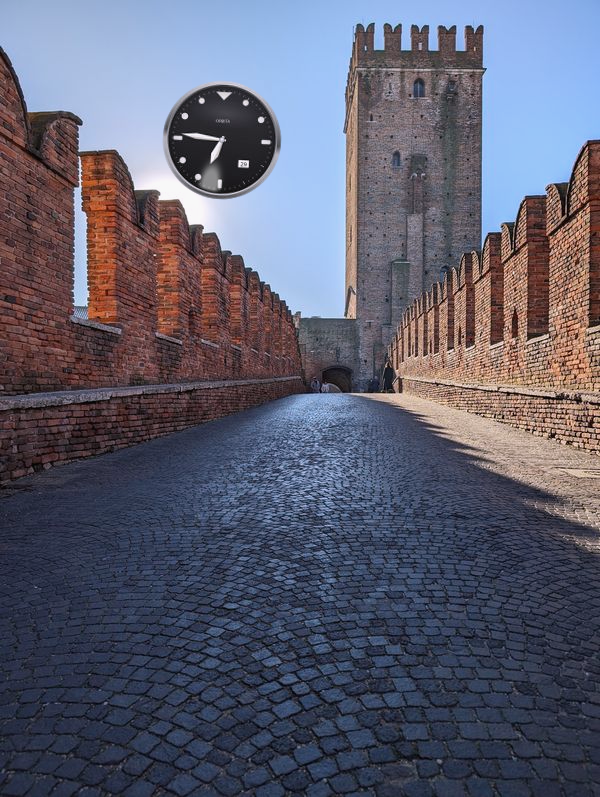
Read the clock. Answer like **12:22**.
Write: **6:46**
